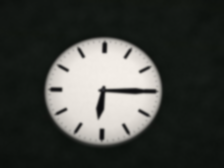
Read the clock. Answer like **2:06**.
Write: **6:15**
